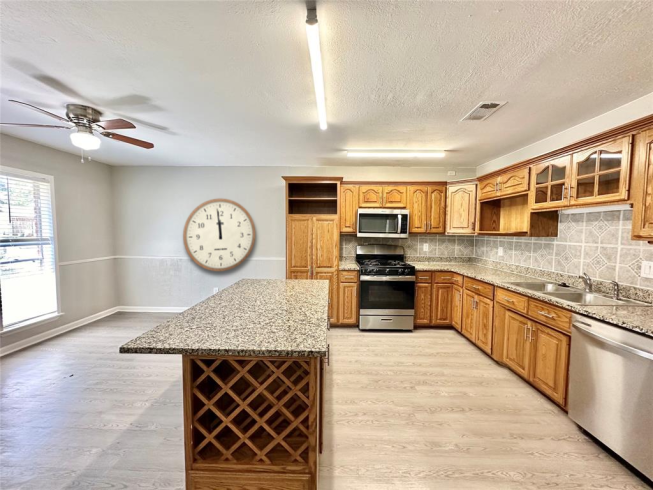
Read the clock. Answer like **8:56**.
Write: **11:59**
